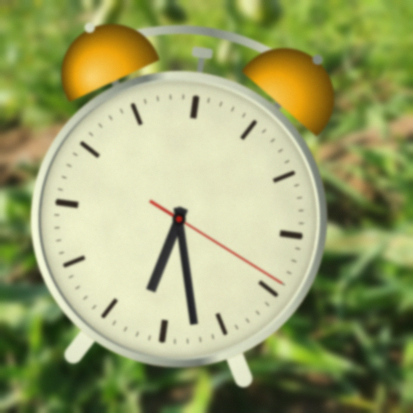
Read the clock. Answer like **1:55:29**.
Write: **6:27:19**
